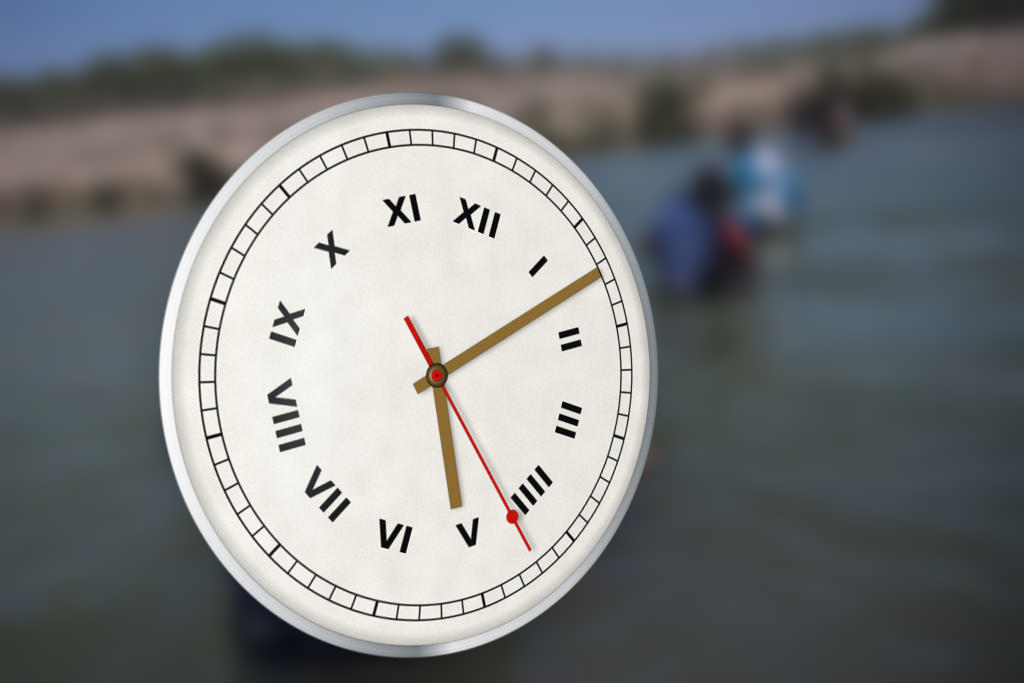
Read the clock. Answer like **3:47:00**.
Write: **5:07:22**
